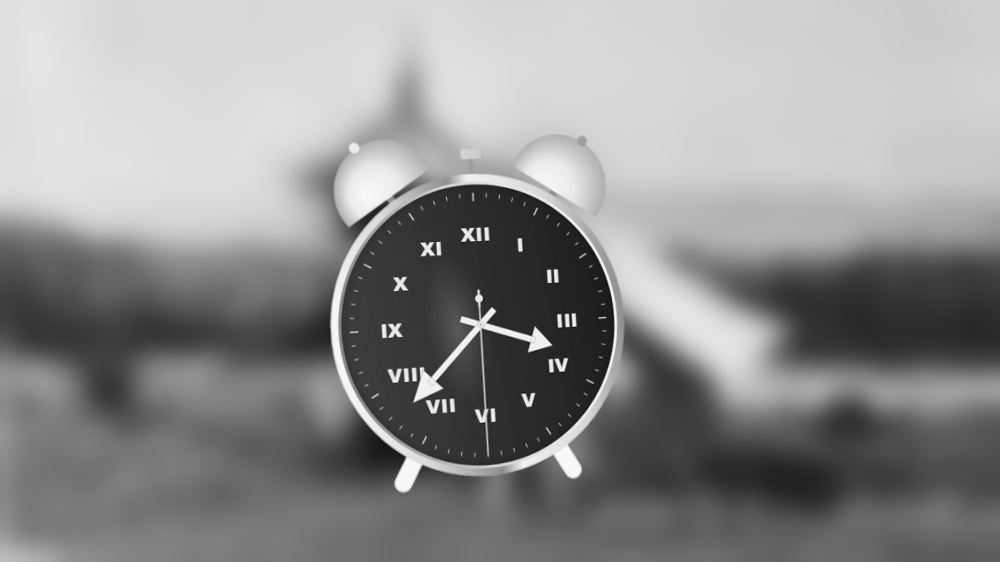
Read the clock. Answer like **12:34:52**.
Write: **3:37:30**
